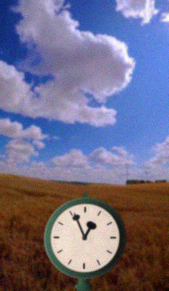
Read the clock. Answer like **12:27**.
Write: **12:56**
